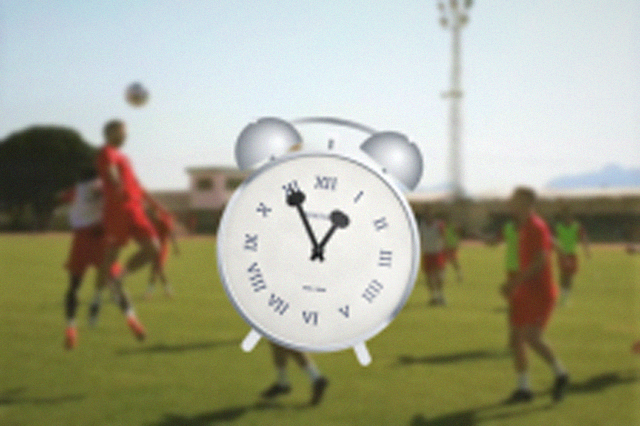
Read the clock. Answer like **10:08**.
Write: **12:55**
